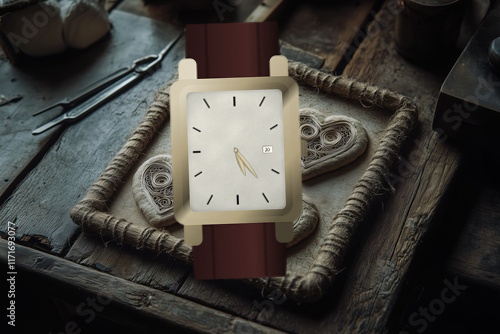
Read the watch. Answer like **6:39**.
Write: **5:24**
